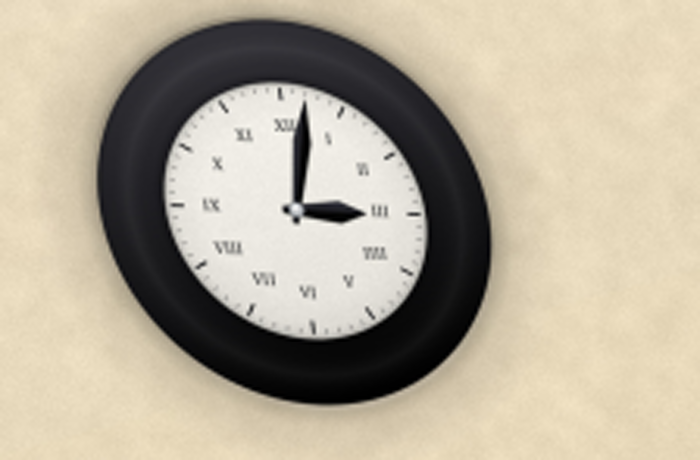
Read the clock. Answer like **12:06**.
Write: **3:02**
